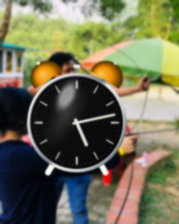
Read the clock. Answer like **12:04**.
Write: **5:13**
